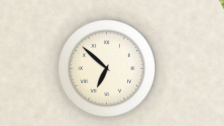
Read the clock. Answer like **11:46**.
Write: **6:52**
